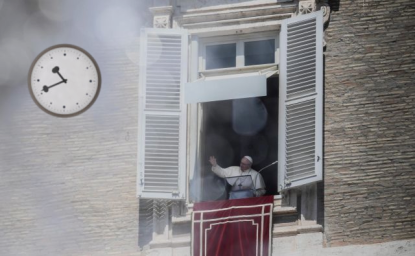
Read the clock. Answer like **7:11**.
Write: **10:41**
